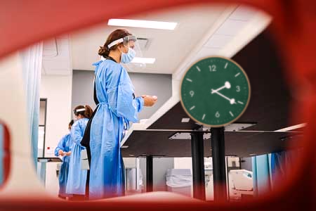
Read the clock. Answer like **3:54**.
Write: **2:21**
